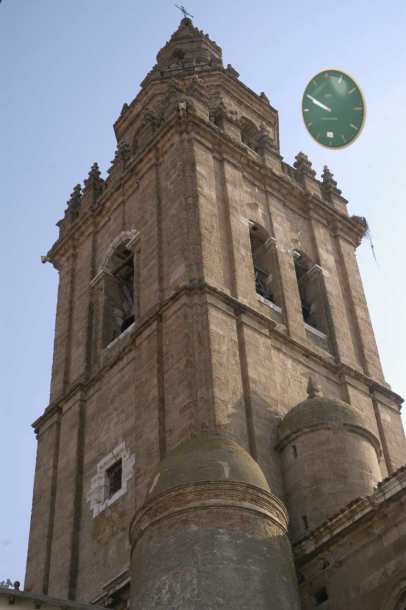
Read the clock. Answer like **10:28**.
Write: **9:50**
